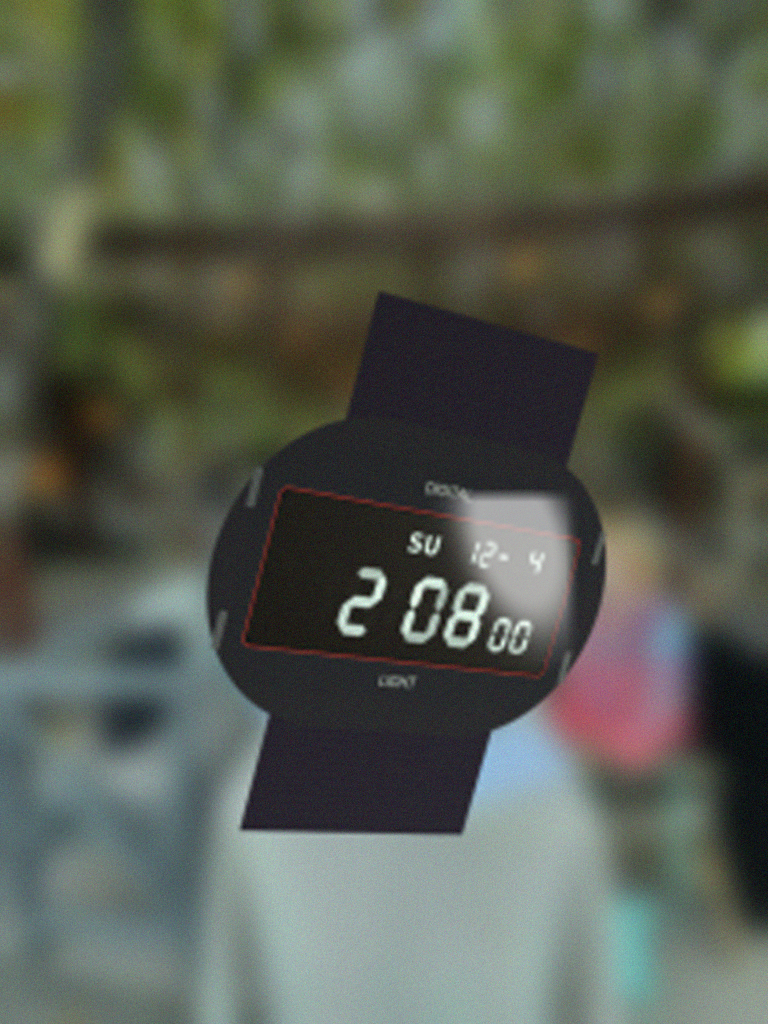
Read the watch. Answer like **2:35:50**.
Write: **2:08:00**
